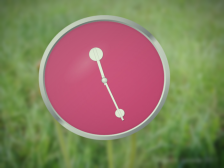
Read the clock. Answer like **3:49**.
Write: **11:26**
